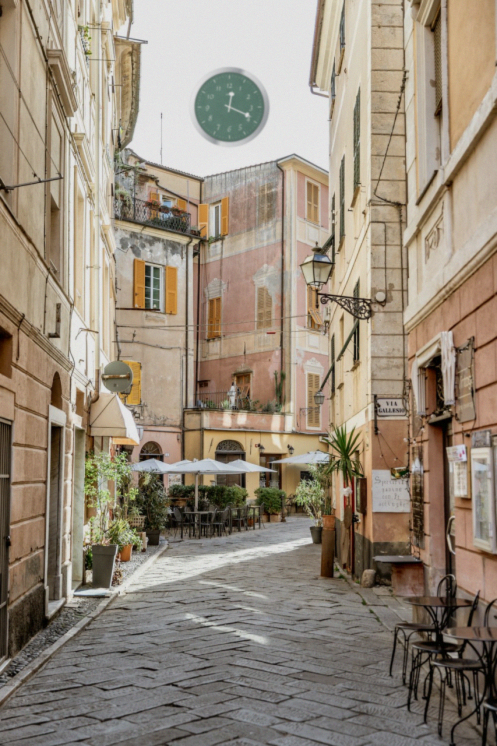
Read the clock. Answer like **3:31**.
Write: **12:19**
